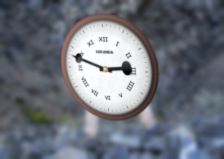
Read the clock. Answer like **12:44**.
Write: **2:48**
